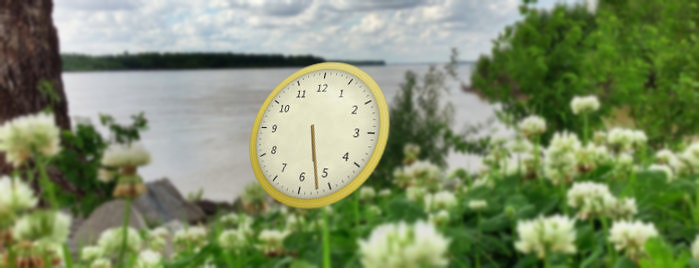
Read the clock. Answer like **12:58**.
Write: **5:27**
